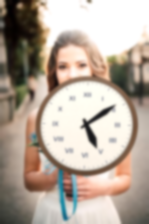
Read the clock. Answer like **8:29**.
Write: **5:09**
